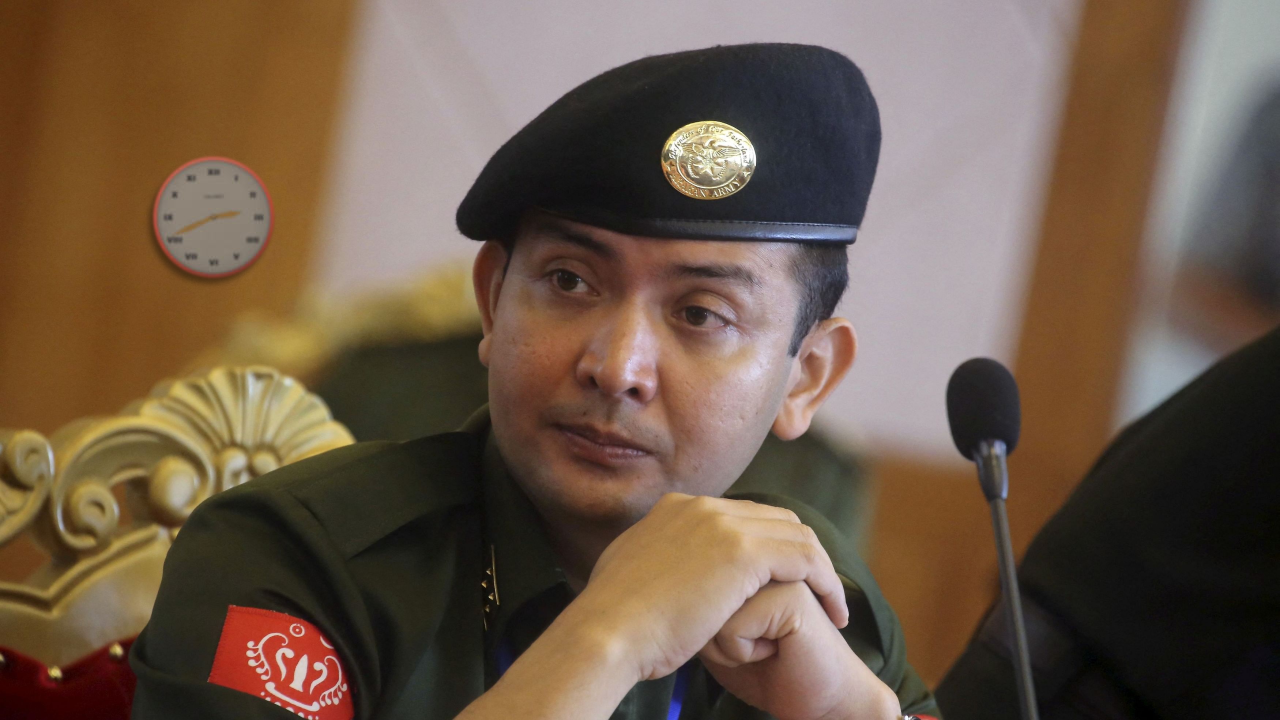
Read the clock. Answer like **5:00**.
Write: **2:41**
